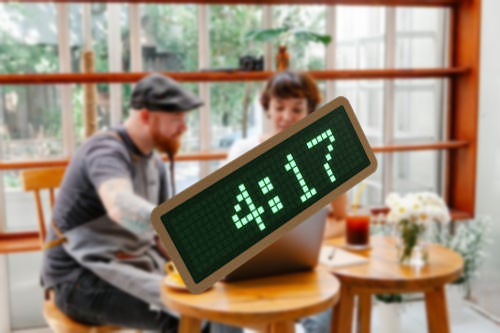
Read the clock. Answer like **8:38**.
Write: **4:17**
